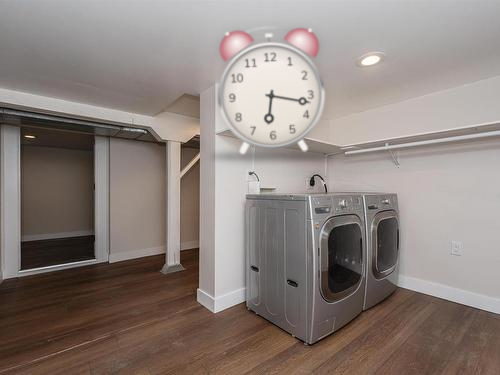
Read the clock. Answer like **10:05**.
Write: **6:17**
